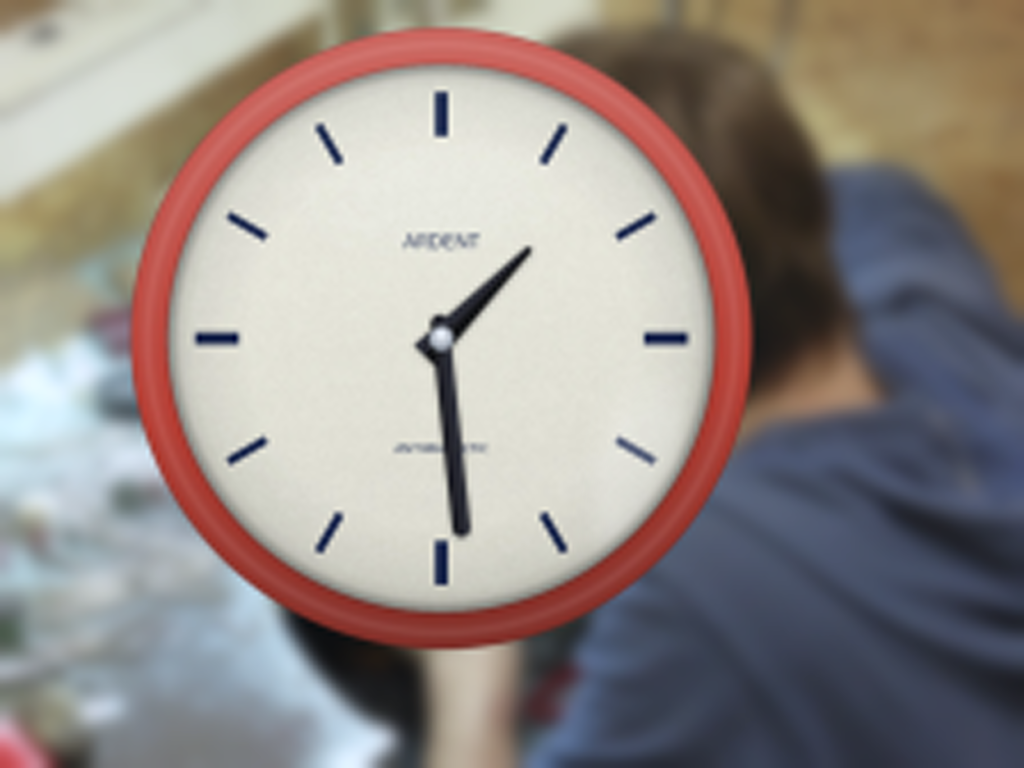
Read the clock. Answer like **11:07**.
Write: **1:29**
